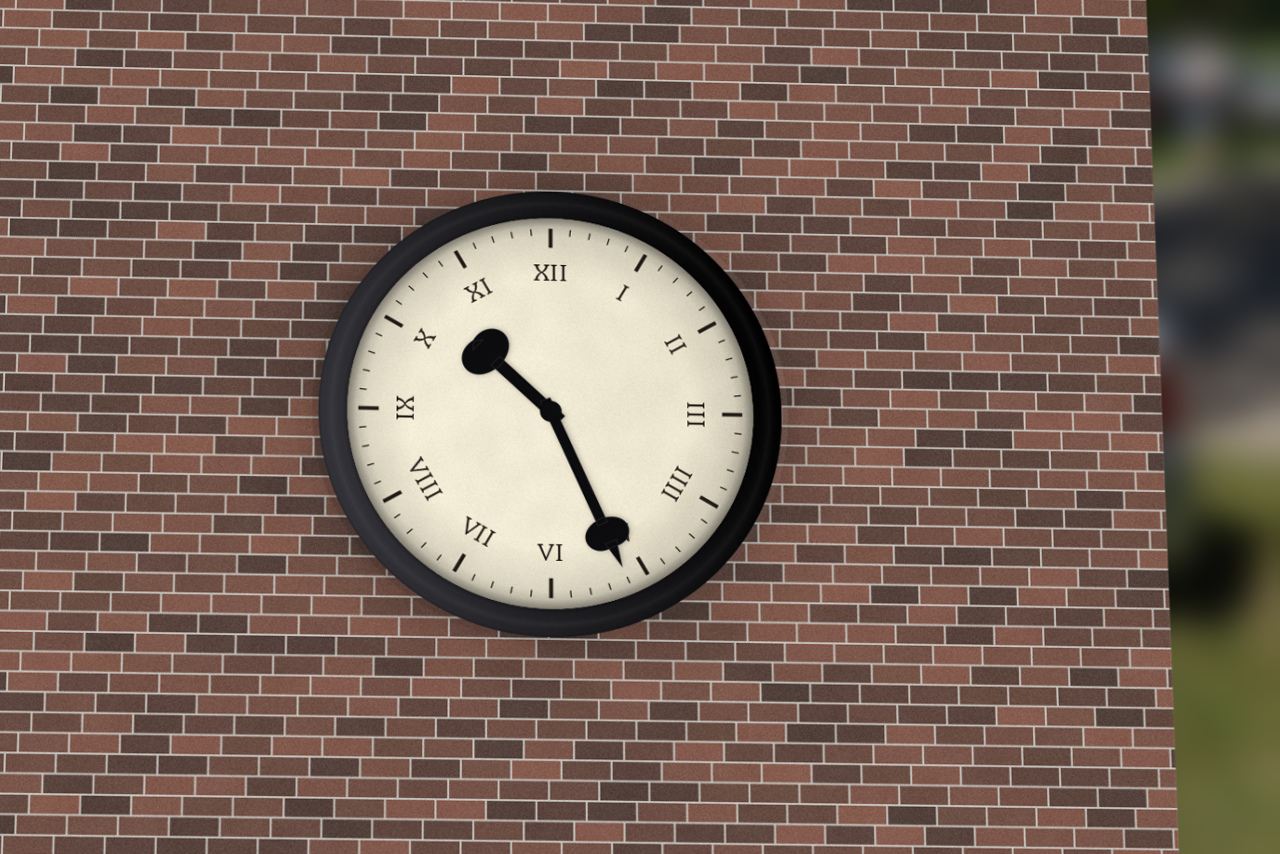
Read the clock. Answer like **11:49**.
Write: **10:26**
